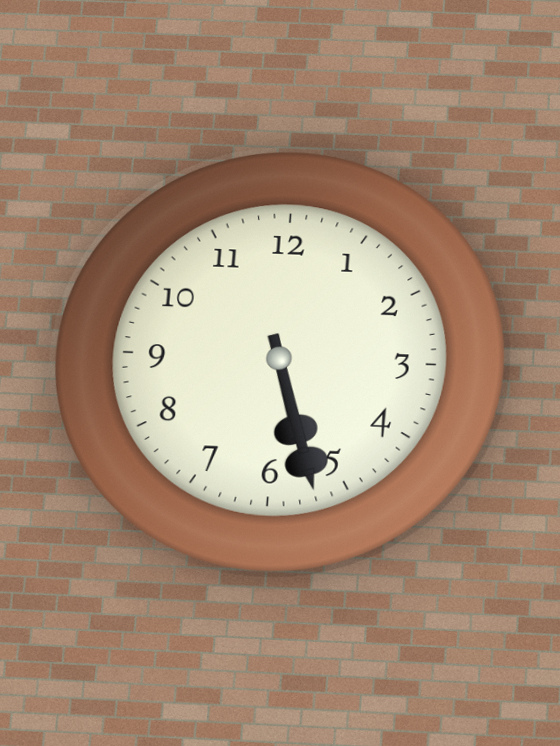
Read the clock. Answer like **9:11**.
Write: **5:27**
